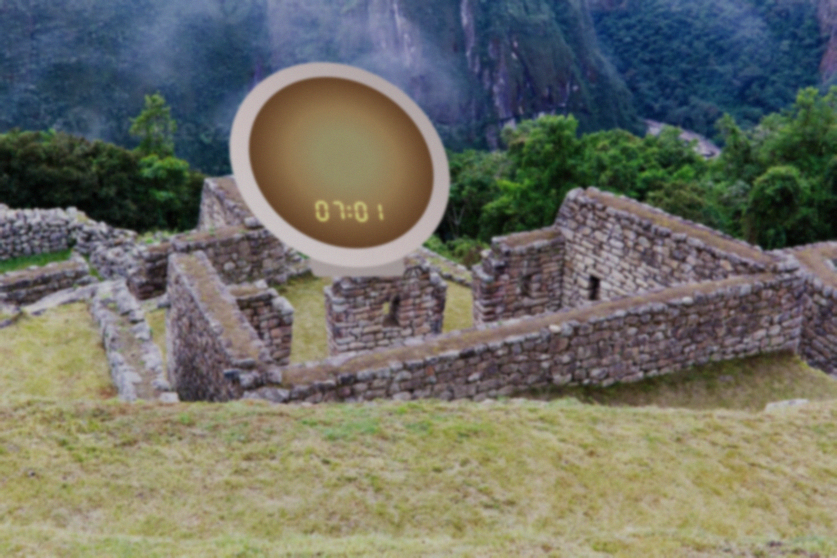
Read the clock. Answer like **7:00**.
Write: **7:01**
